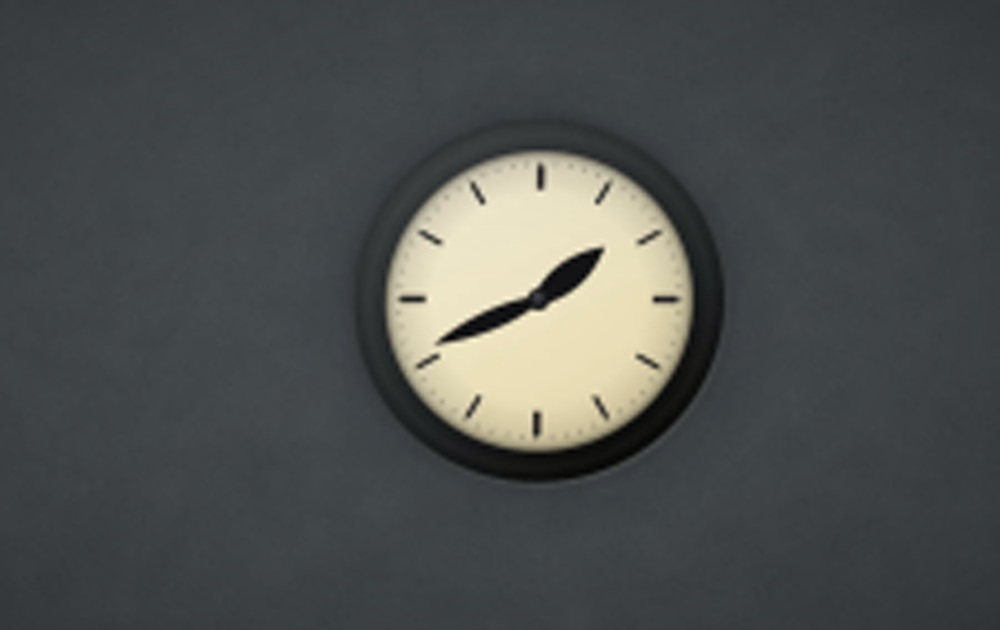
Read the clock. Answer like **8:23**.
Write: **1:41**
